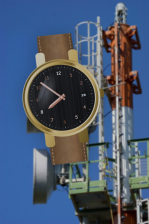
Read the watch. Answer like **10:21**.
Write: **7:52**
